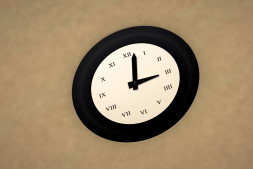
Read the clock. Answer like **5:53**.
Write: **3:02**
